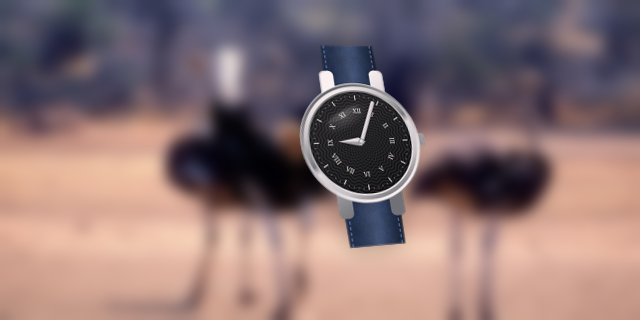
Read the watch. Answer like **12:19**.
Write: **9:04**
